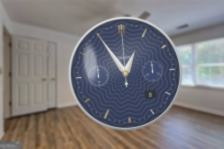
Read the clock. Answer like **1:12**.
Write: **12:55**
